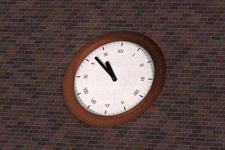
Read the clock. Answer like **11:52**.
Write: **10:52**
